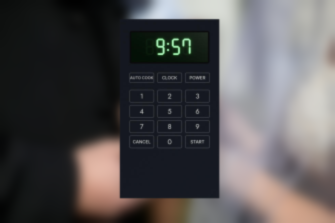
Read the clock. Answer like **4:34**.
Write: **9:57**
